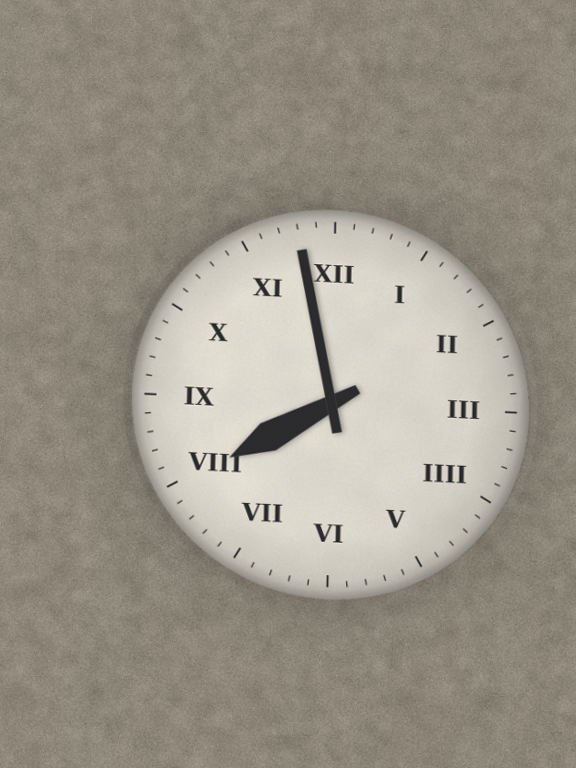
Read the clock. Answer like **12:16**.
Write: **7:58**
